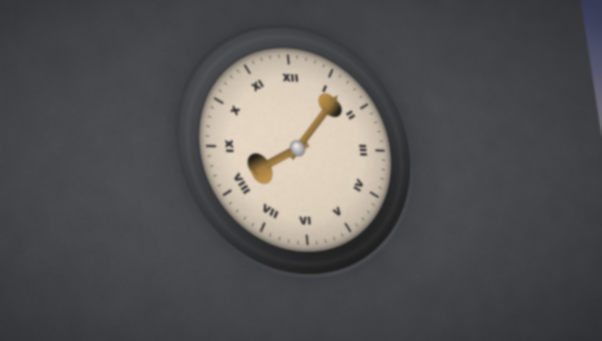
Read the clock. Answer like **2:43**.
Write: **8:07**
